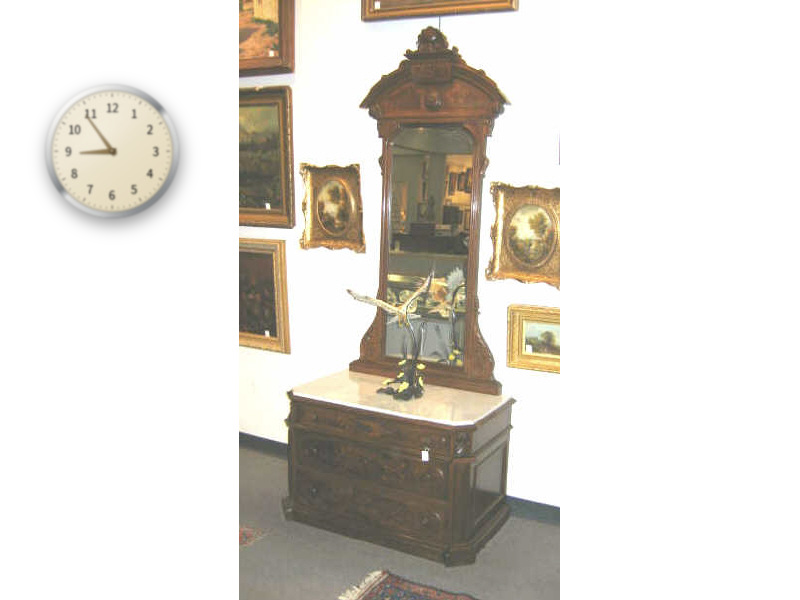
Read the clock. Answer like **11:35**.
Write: **8:54**
